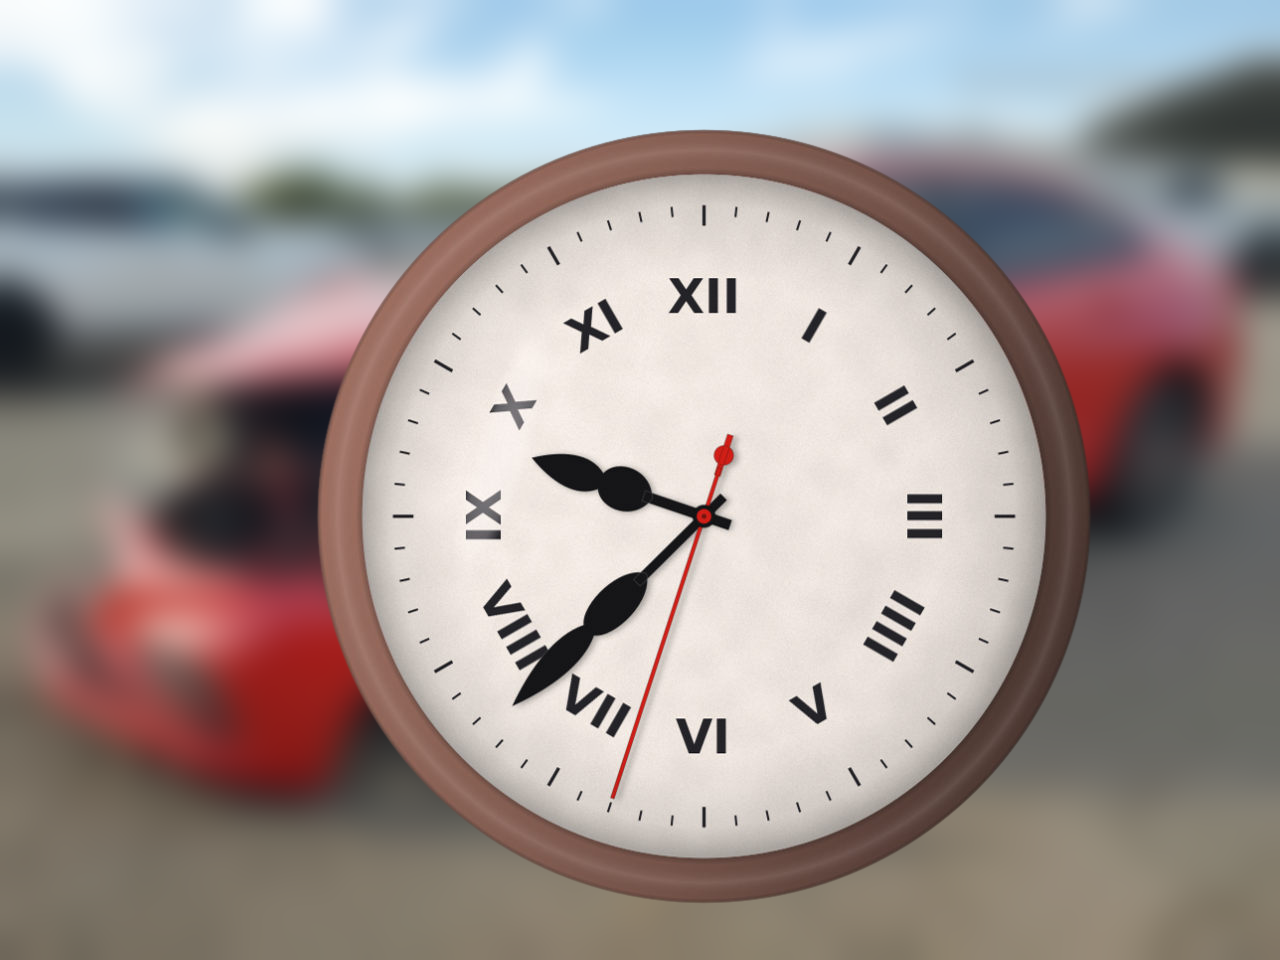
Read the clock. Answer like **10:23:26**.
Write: **9:37:33**
